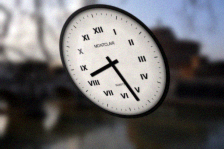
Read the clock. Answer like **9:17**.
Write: **8:27**
